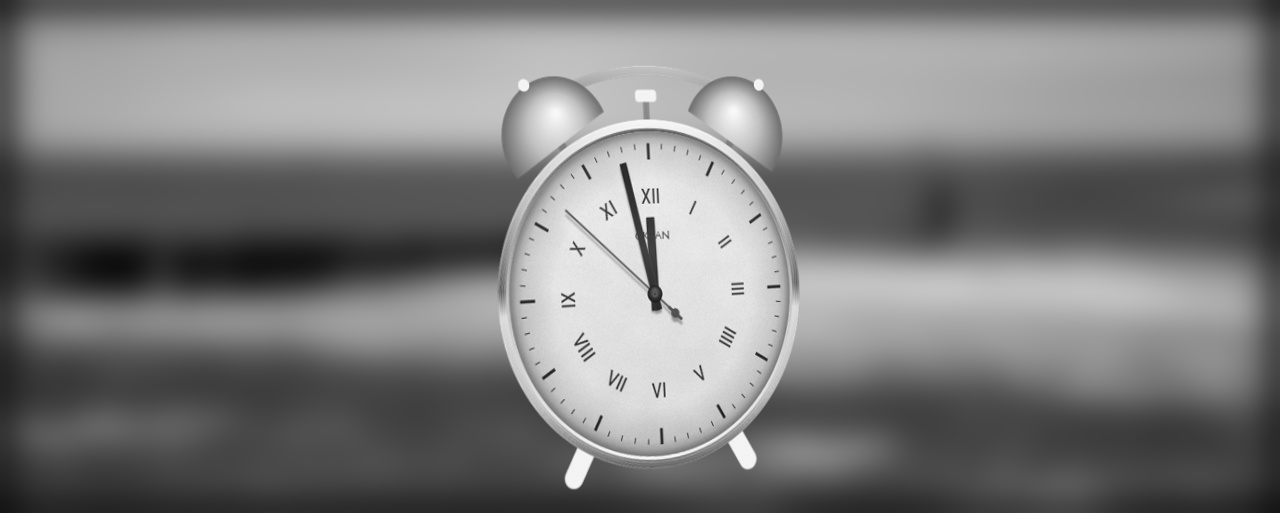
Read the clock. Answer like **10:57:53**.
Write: **11:57:52**
